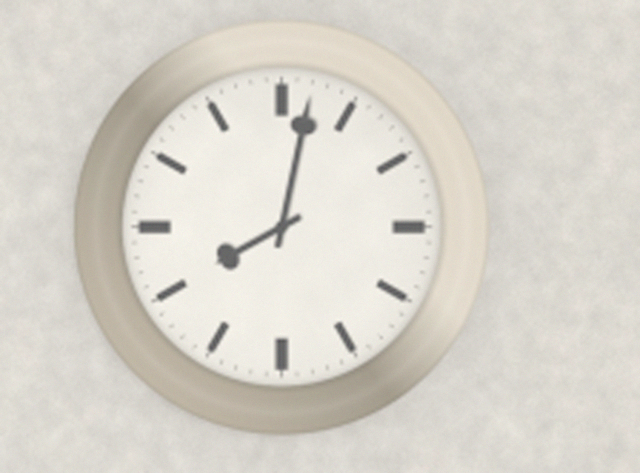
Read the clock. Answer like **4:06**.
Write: **8:02**
